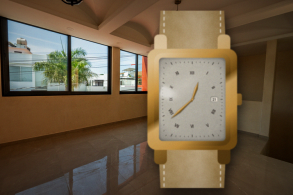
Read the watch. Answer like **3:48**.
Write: **12:38**
